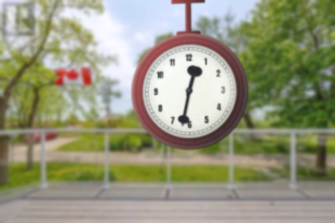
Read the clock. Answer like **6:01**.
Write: **12:32**
